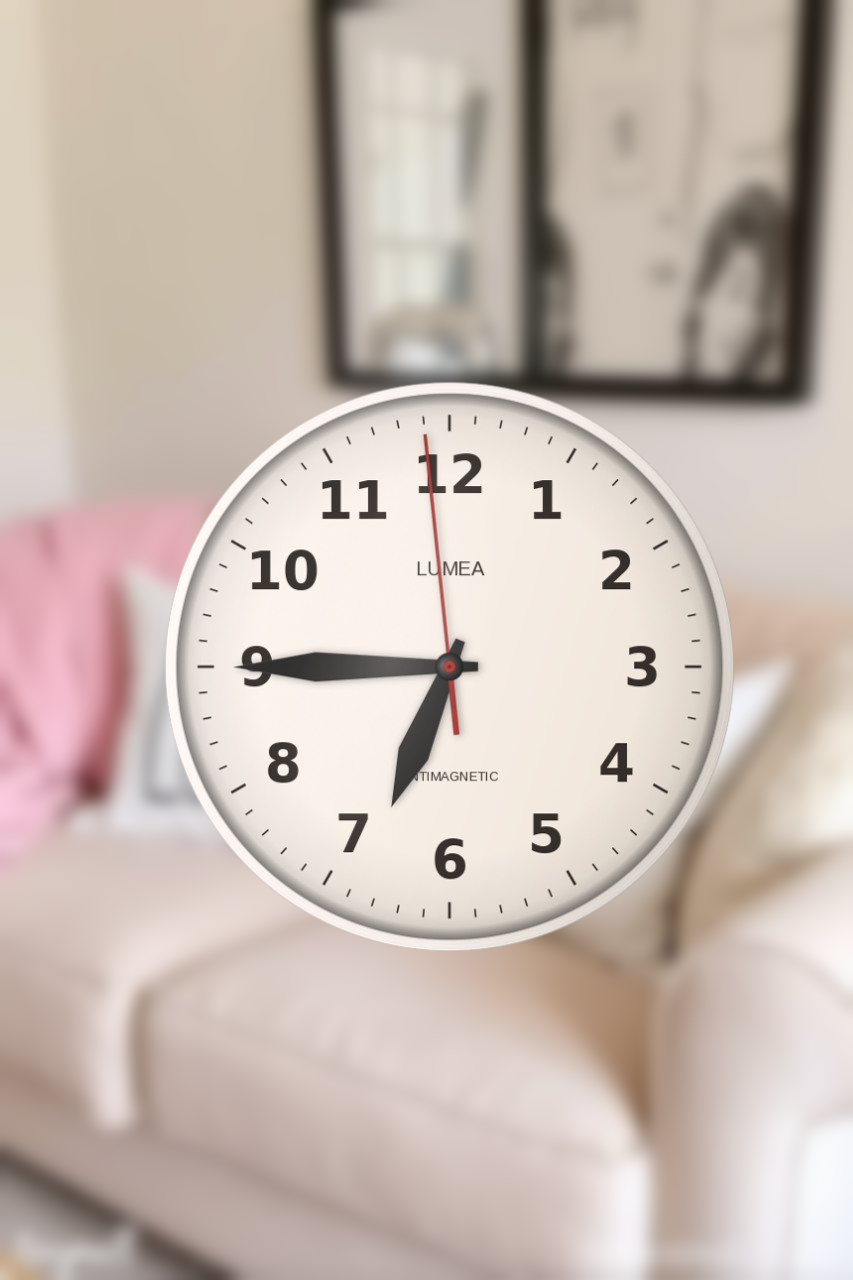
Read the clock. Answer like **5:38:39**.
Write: **6:44:59**
